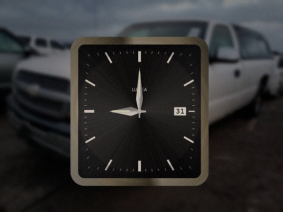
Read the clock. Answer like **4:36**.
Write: **9:00**
